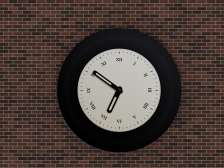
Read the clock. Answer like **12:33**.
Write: **6:51**
